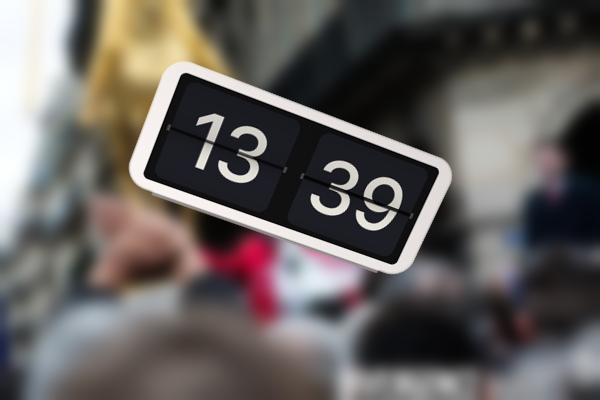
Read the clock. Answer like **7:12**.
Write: **13:39**
